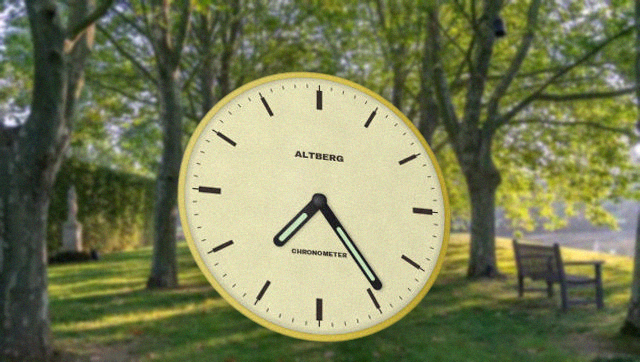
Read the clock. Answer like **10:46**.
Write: **7:24**
